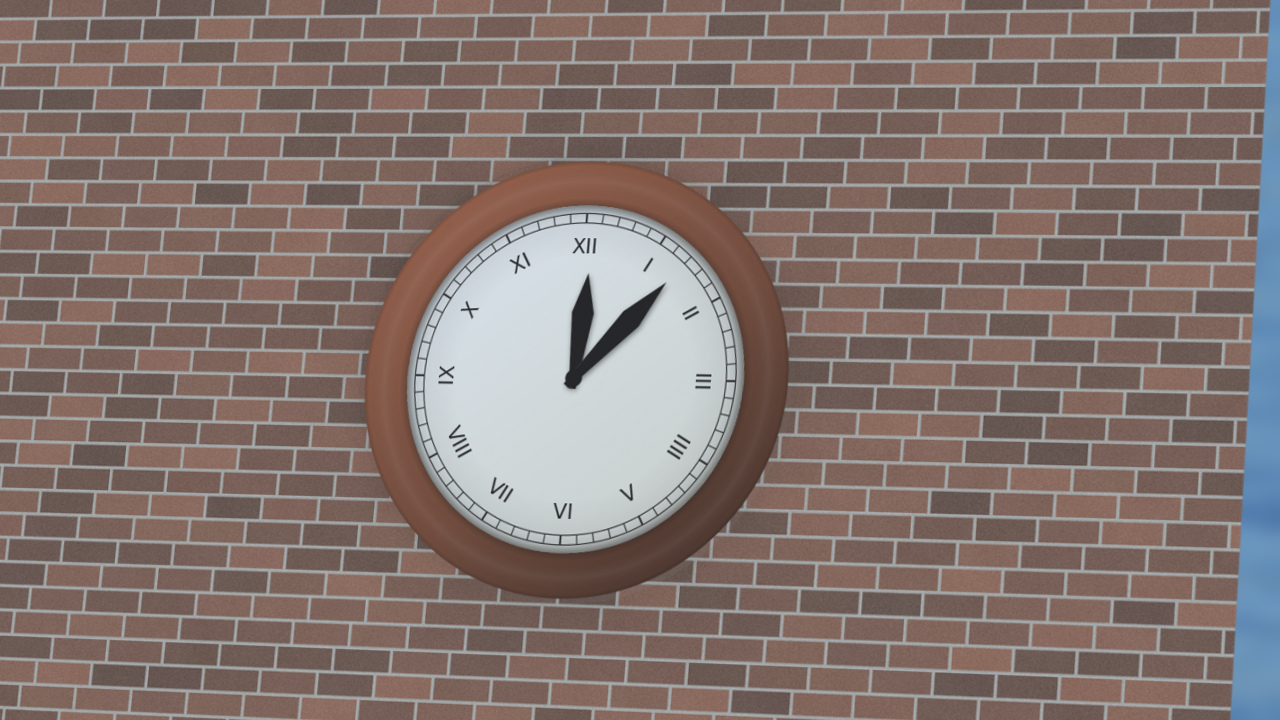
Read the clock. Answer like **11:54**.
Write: **12:07**
